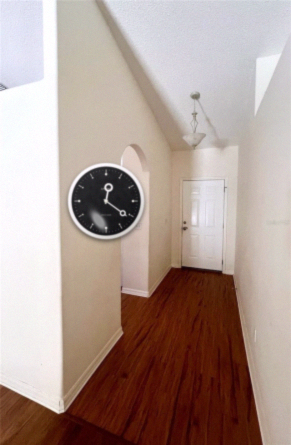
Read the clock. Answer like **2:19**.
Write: **12:21**
